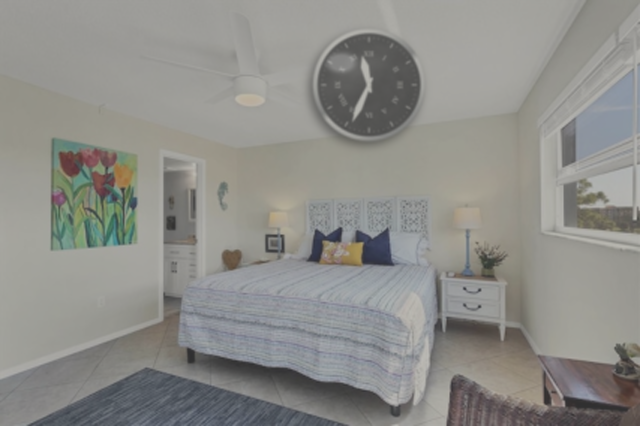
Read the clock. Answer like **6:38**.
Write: **11:34**
